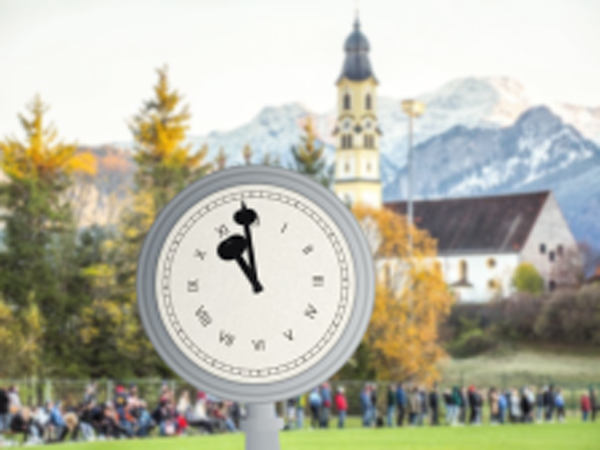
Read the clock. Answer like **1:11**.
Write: **10:59**
